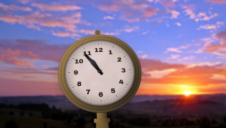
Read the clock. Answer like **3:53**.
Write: **10:54**
